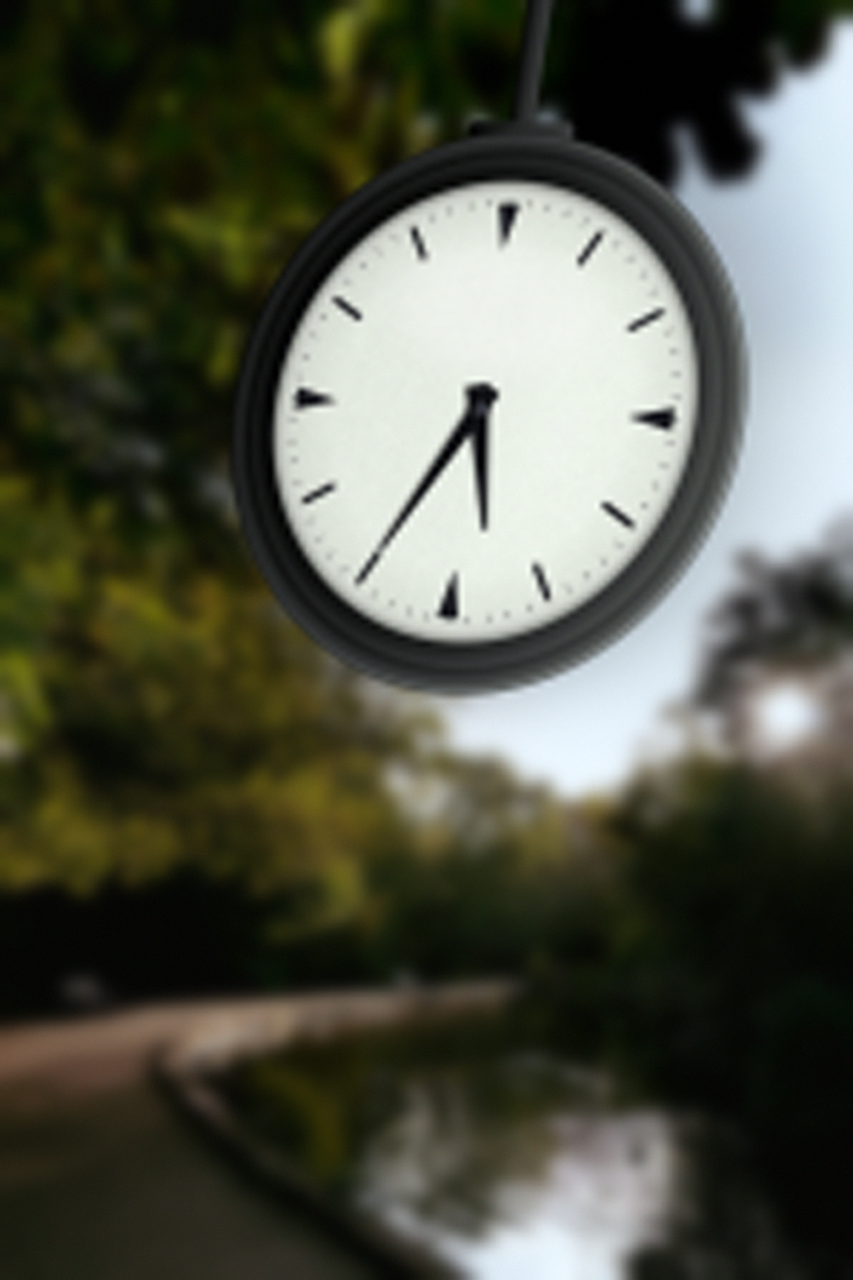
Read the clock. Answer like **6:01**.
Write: **5:35**
